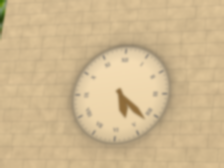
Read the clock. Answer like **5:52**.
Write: **5:22**
